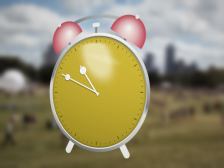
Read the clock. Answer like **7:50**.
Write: **10:49**
